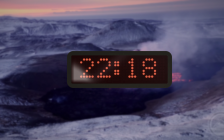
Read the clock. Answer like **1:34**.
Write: **22:18**
